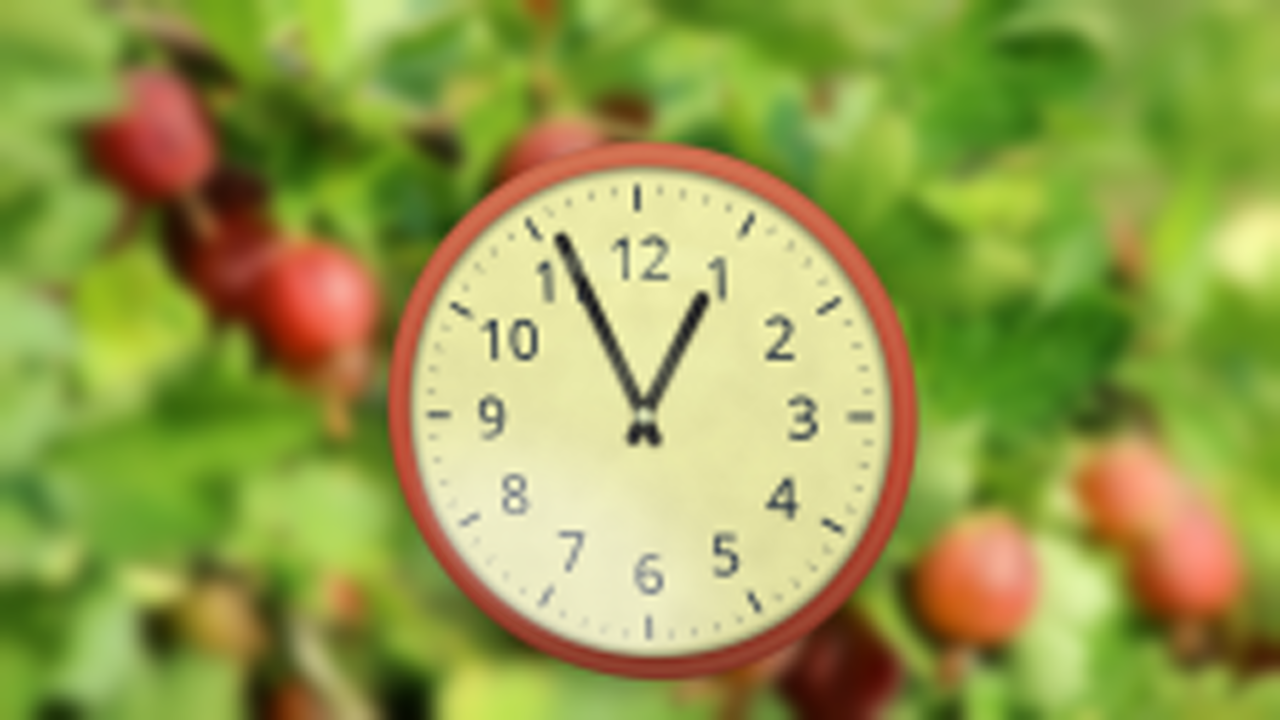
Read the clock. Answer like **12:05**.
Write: **12:56**
